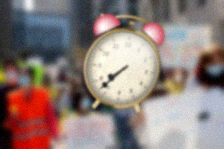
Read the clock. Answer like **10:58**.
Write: **7:37**
